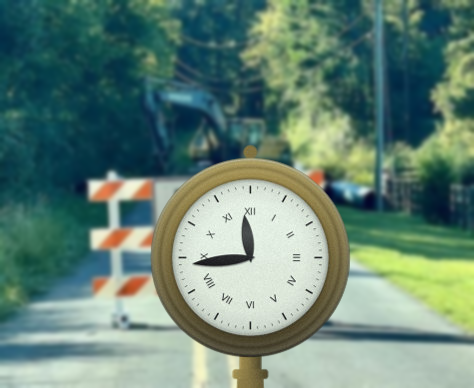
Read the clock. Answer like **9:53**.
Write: **11:44**
